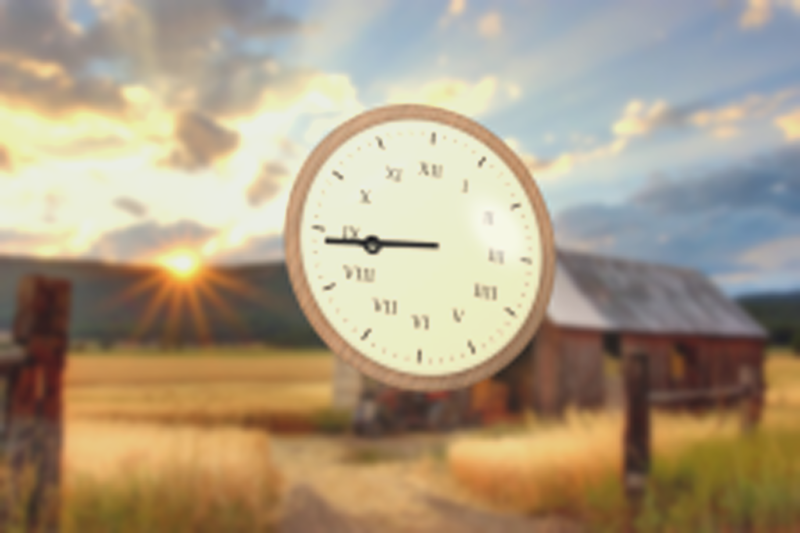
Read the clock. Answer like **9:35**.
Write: **8:44**
